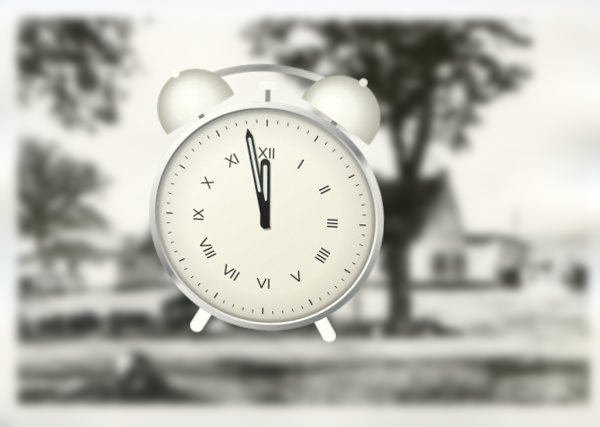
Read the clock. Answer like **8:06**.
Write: **11:58**
